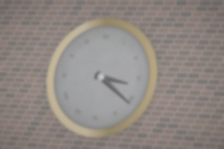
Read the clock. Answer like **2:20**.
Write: **3:21**
